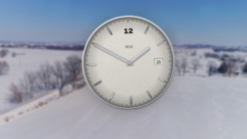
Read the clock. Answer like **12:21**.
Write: **1:50**
